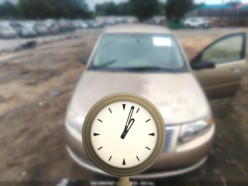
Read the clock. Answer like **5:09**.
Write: **1:03**
